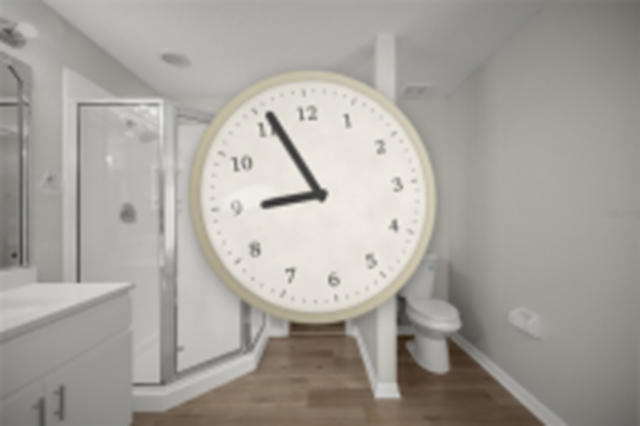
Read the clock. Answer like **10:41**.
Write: **8:56**
